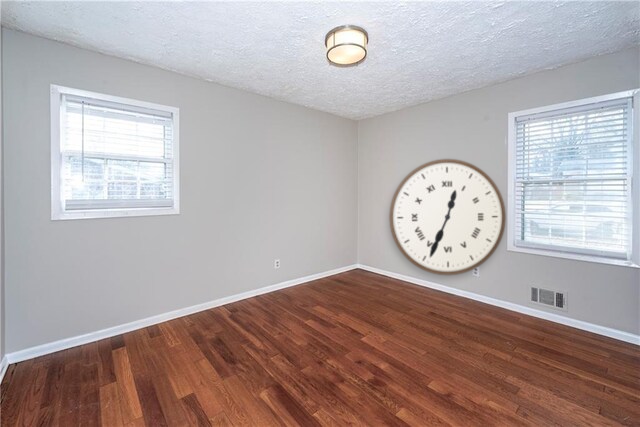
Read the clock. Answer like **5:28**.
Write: **12:34**
